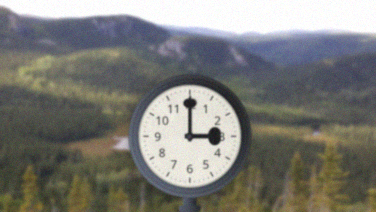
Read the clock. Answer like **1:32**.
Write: **3:00**
